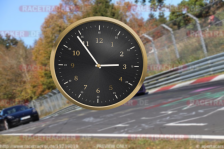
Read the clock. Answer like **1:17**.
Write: **2:54**
